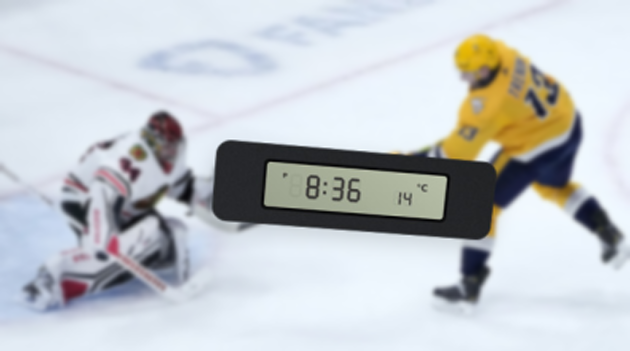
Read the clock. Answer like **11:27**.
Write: **8:36**
